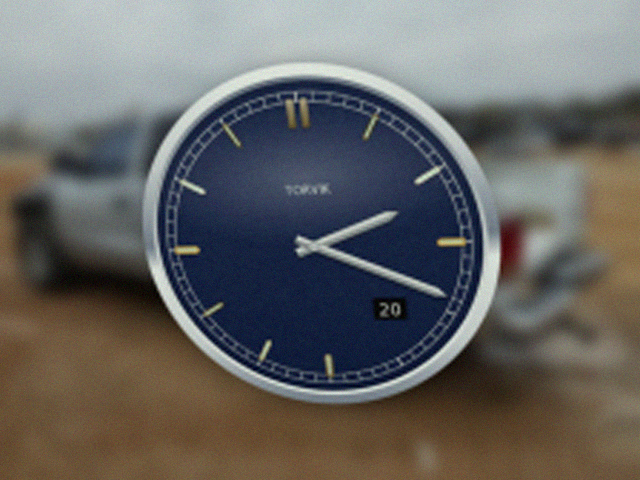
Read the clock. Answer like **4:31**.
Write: **2:19**
